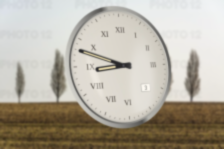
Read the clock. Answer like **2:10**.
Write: **8:48**
